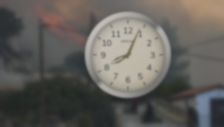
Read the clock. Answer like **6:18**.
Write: **8:04**
